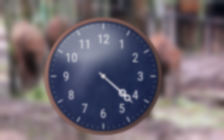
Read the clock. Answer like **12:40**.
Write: **4:22**
